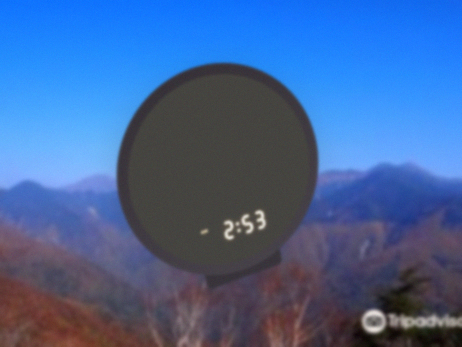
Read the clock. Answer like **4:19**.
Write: **2:53**
